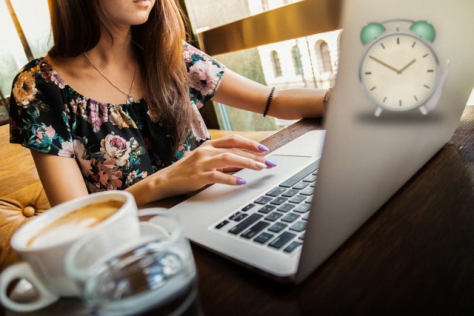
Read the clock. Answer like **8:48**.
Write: **1:50**
